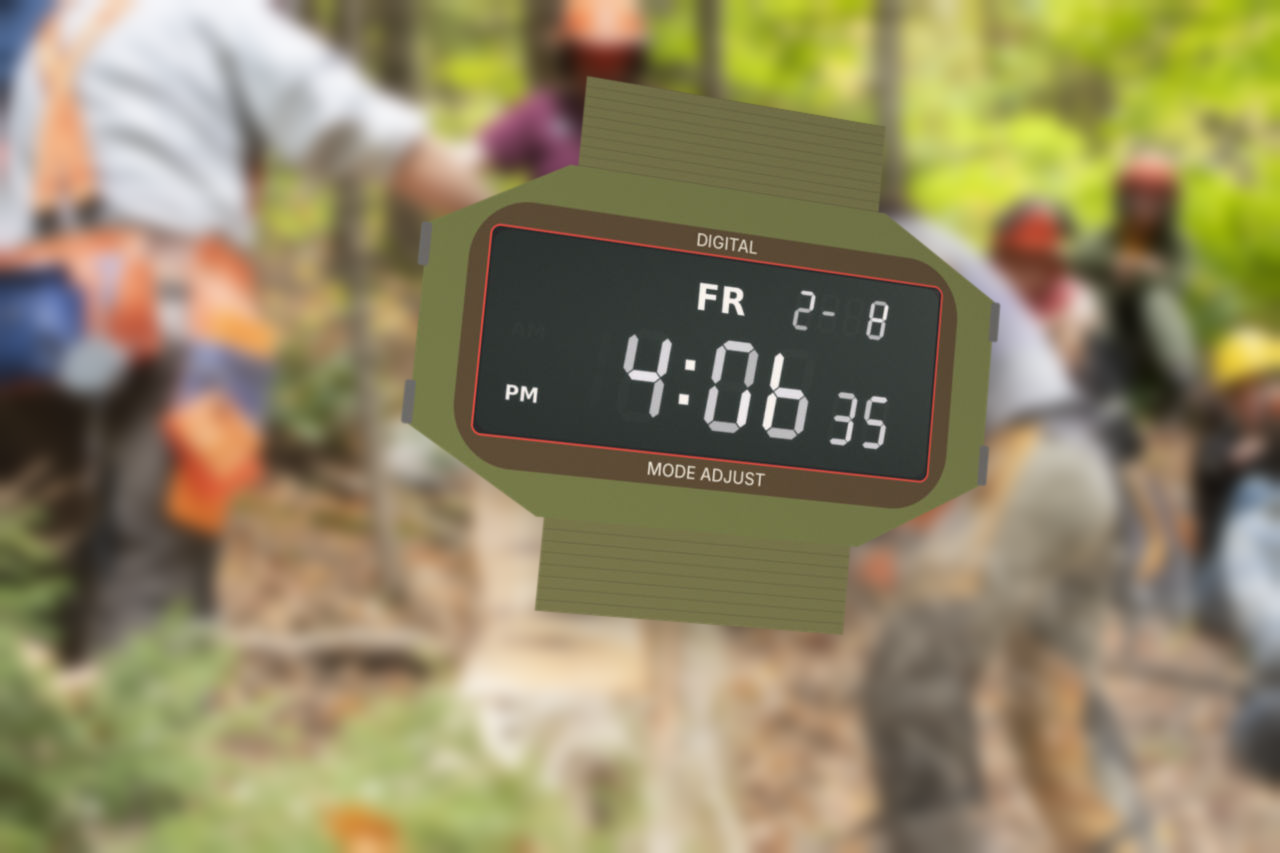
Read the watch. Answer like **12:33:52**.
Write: **4:06:35**
